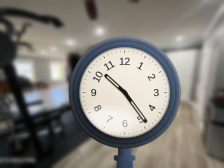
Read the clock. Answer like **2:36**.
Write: **10:24**
